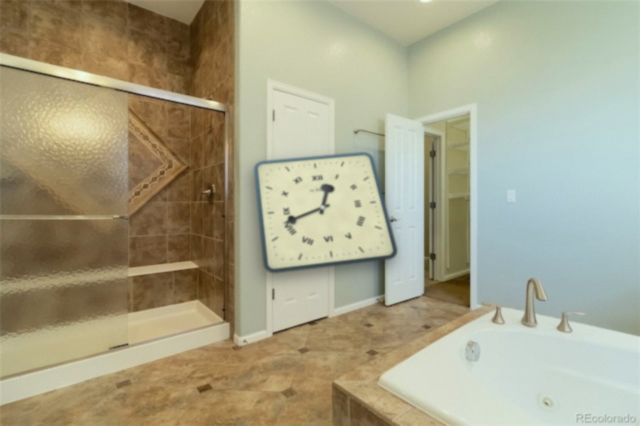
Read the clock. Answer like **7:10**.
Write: **12:42**
